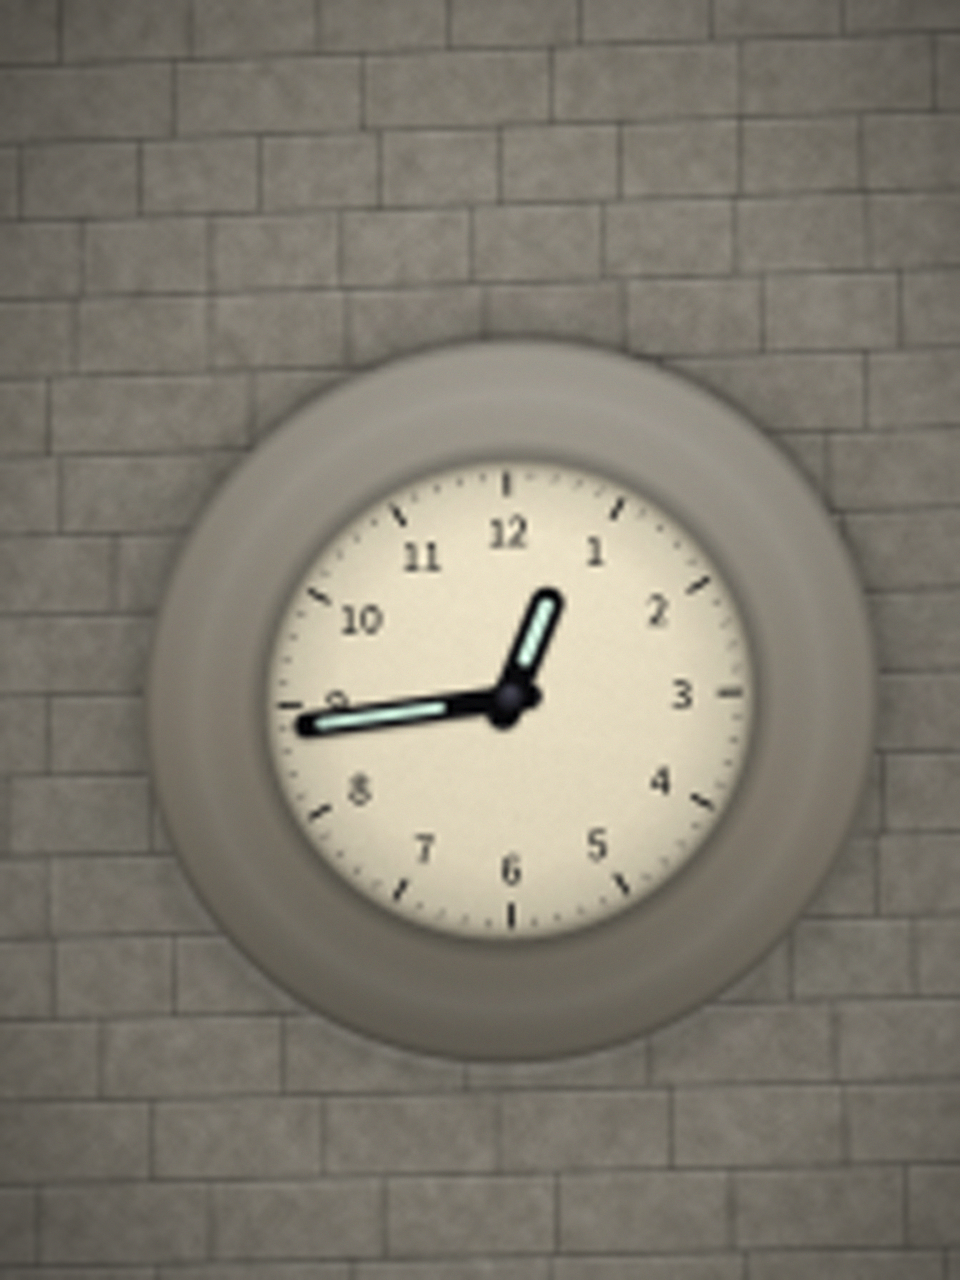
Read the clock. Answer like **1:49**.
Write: **12:44**
